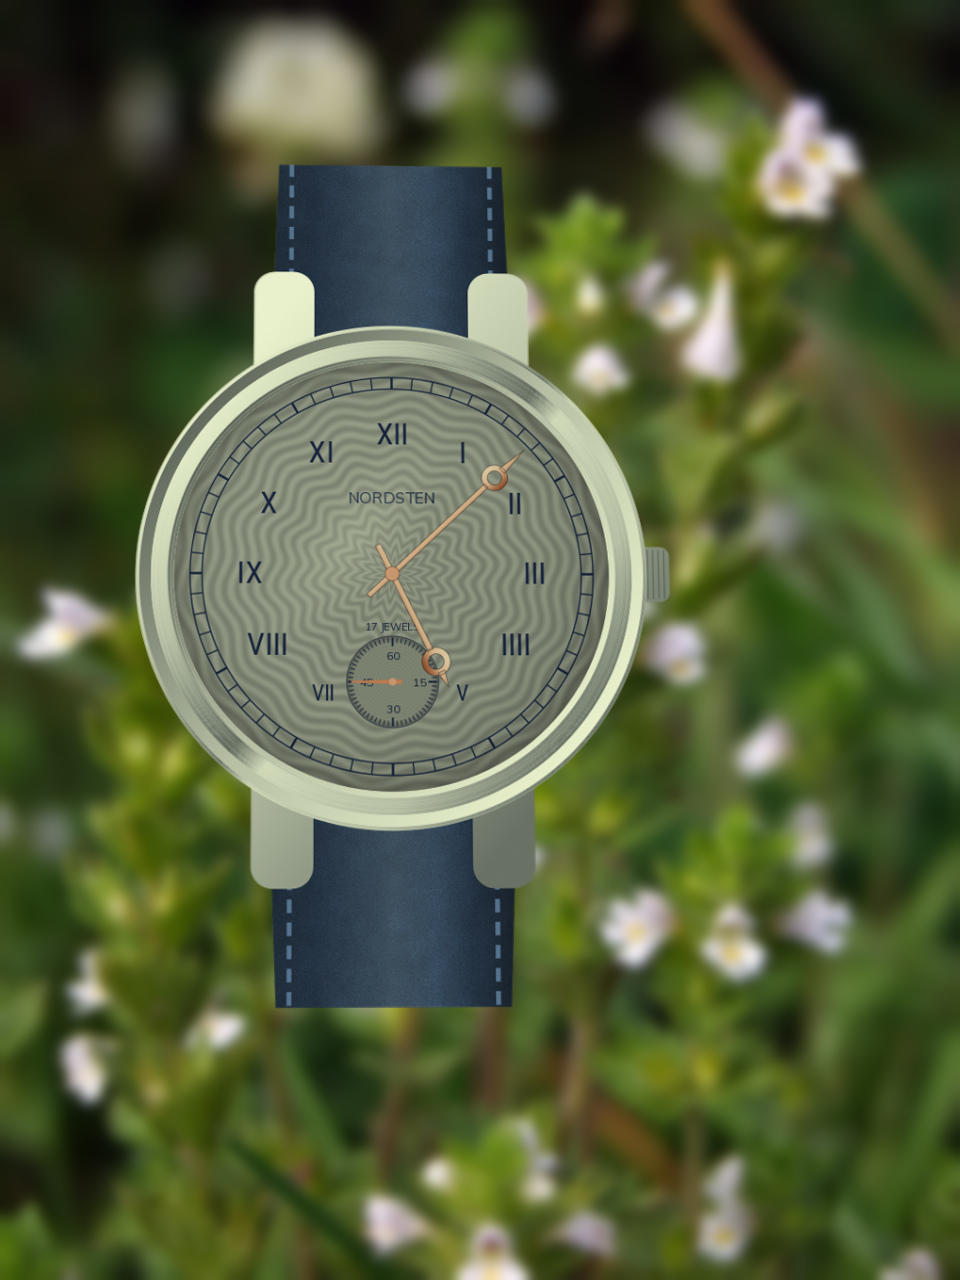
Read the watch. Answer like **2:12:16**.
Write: **5:07:45**
